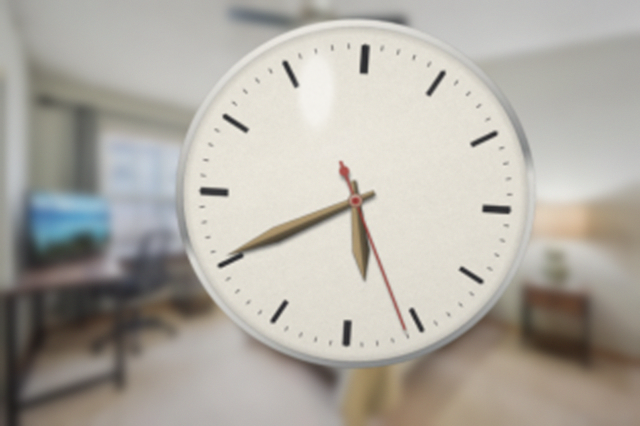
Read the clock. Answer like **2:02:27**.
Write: **5:40:26**
